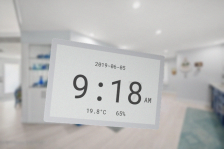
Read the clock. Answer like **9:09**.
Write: **9:18**
